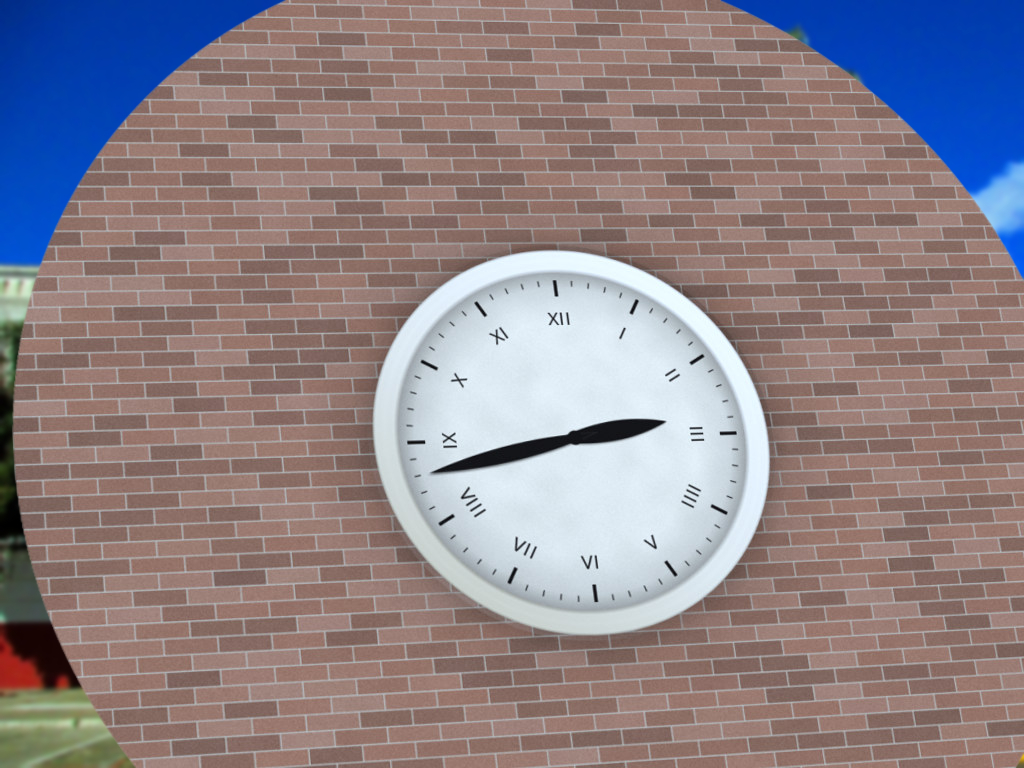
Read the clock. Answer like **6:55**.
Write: **2:43**
